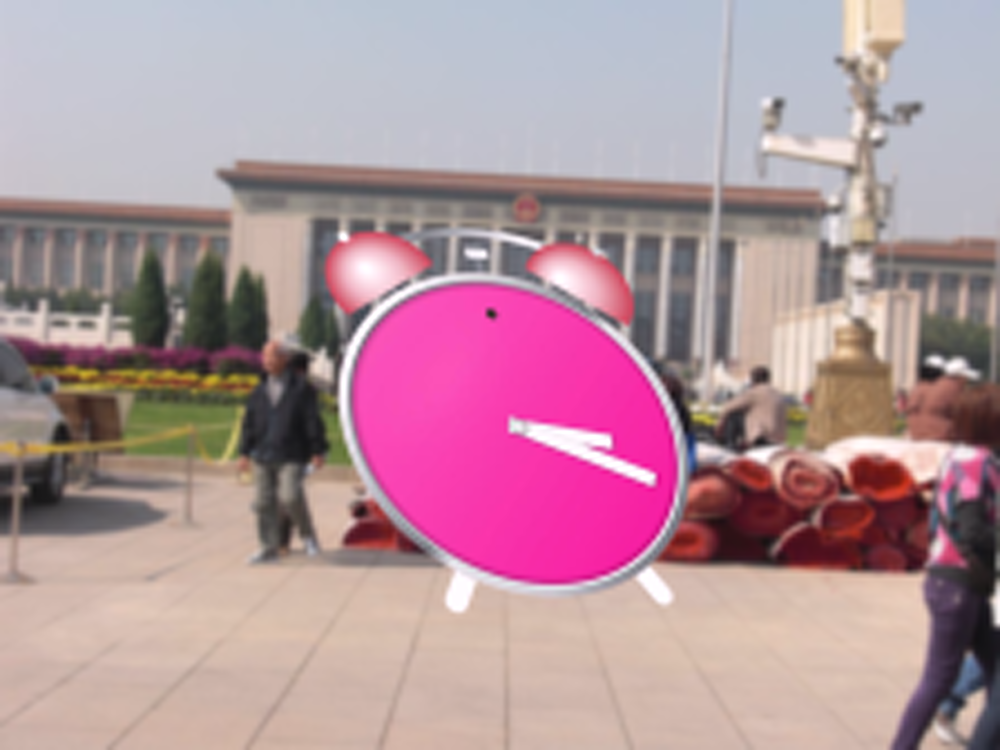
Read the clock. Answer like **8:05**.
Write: **3:19**
